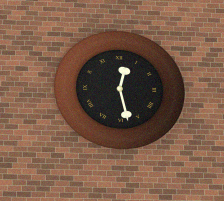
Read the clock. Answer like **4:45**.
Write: **12:28**
